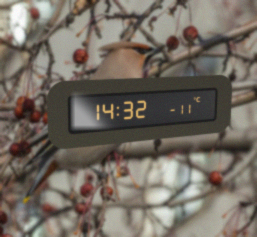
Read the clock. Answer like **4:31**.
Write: **14:32**
